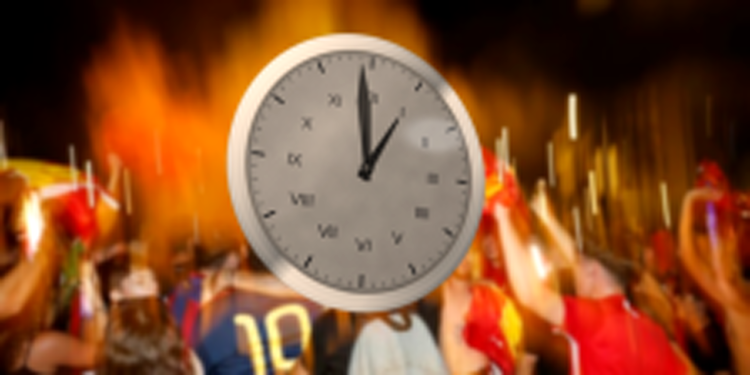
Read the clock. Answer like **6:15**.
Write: **12:59**
